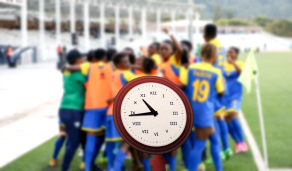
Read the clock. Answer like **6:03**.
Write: **10:44**
